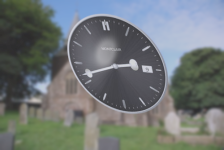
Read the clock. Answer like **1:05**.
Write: **2:42**
